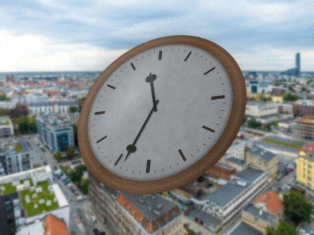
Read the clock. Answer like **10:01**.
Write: **11:34**
